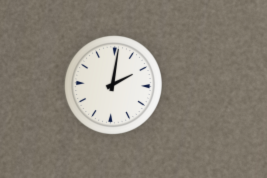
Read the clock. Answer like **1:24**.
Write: **2:01**
